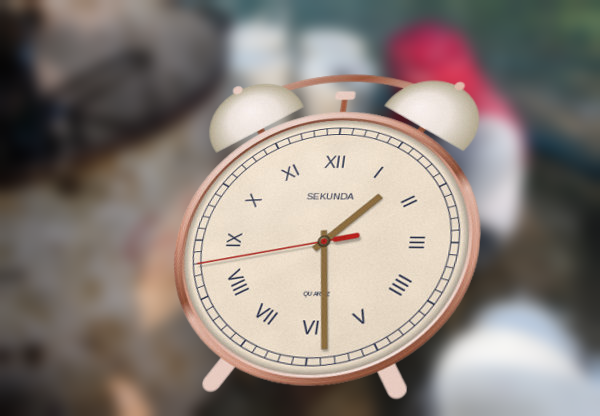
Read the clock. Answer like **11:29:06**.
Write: **1:28:43**
